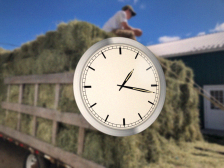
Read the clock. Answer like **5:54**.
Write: **1:17**
